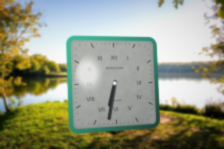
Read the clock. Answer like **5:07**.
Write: **6:32**
